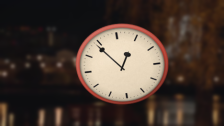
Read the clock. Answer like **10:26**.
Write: **12:54**
